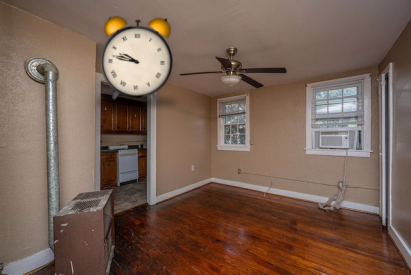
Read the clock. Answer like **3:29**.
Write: **9:47**
